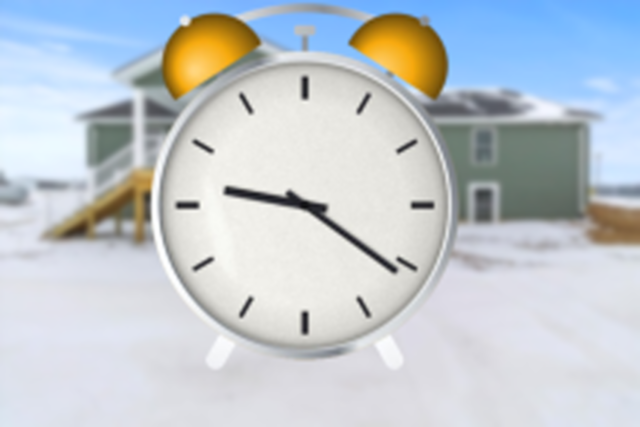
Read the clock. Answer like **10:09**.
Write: **9:21**
